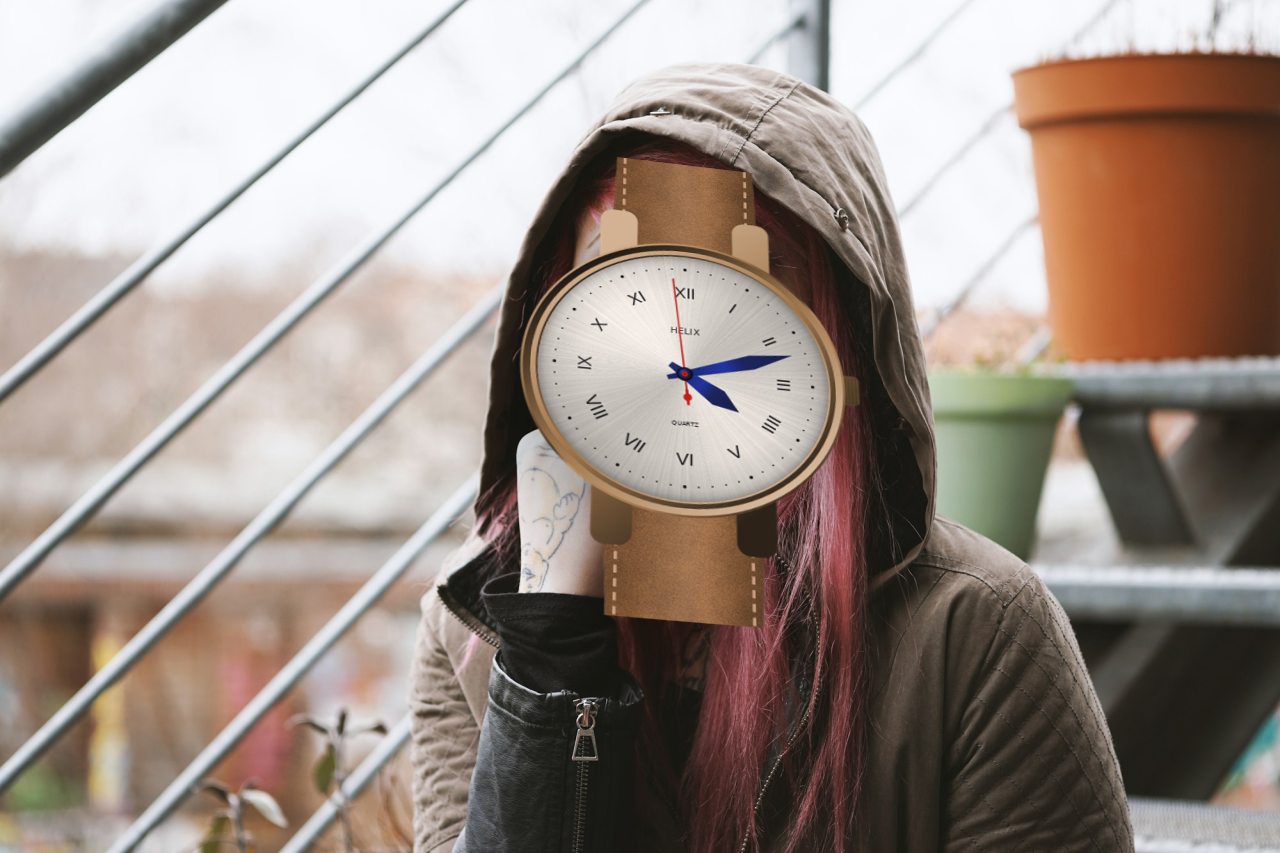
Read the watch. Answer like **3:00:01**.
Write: **4:11:59**
